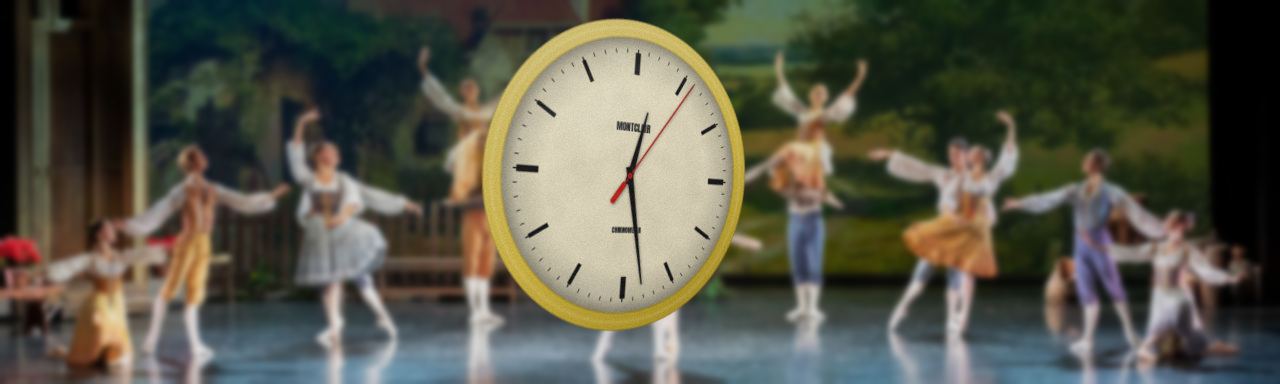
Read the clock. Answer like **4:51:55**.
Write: **12:28:06**
